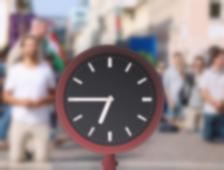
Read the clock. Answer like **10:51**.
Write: **6:45**
